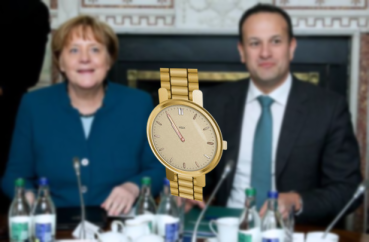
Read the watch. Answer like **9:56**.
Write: **10:55**
